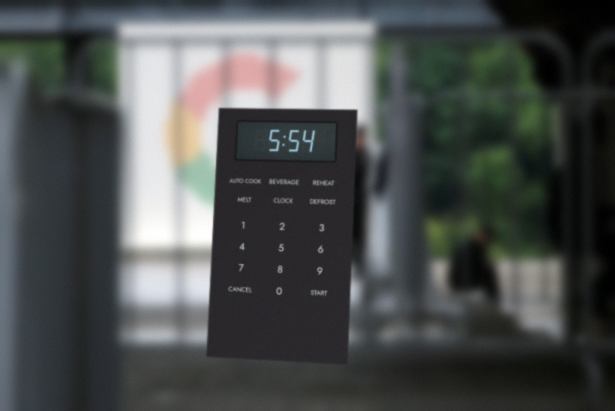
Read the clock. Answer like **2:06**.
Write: **5:54**
